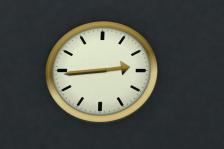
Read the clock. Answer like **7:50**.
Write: **2:44**
